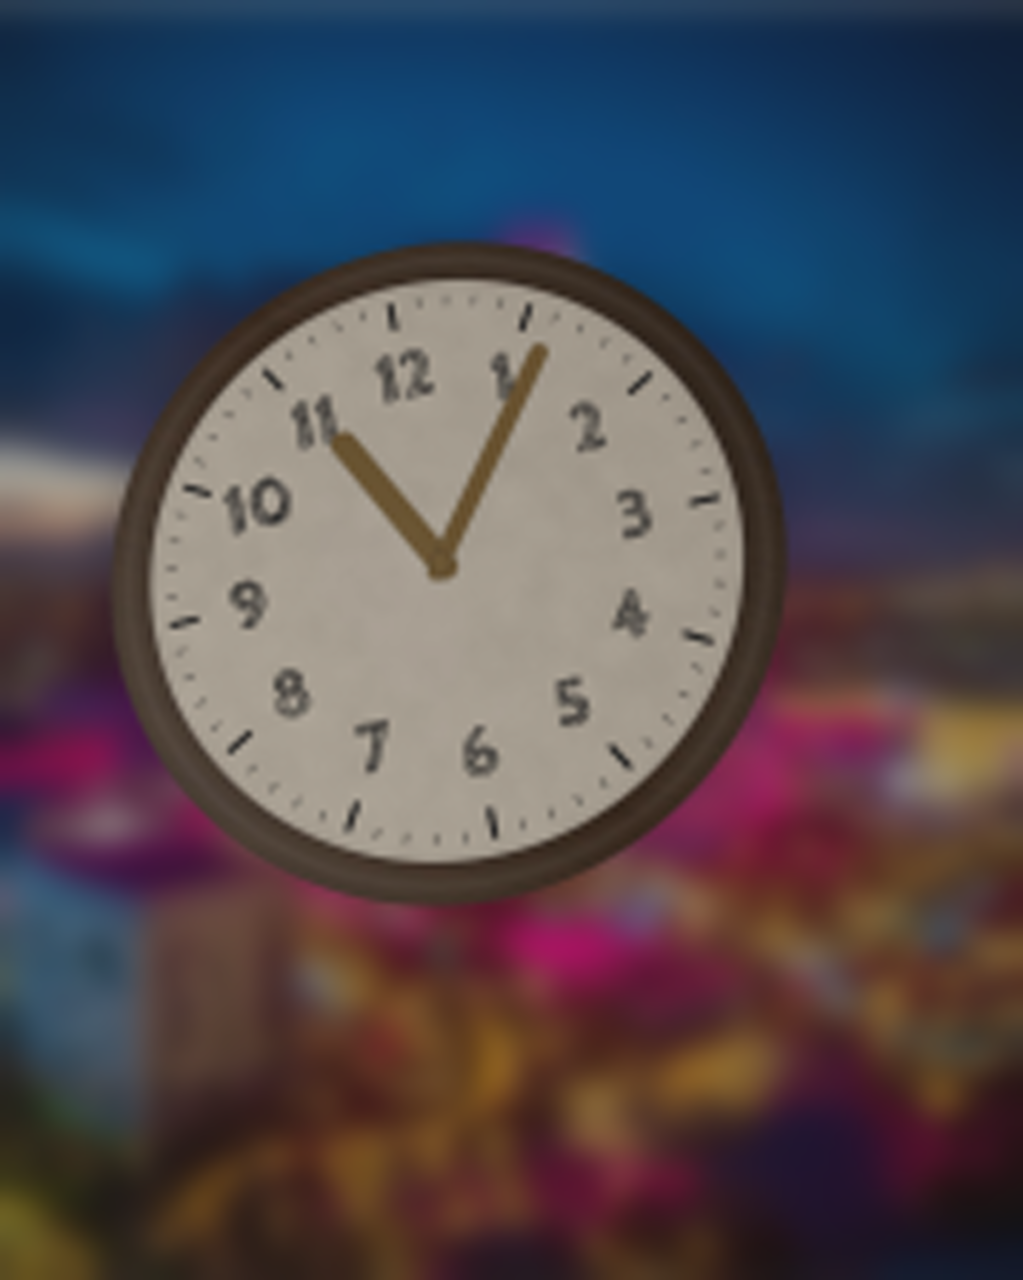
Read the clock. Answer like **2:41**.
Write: **11:06**
